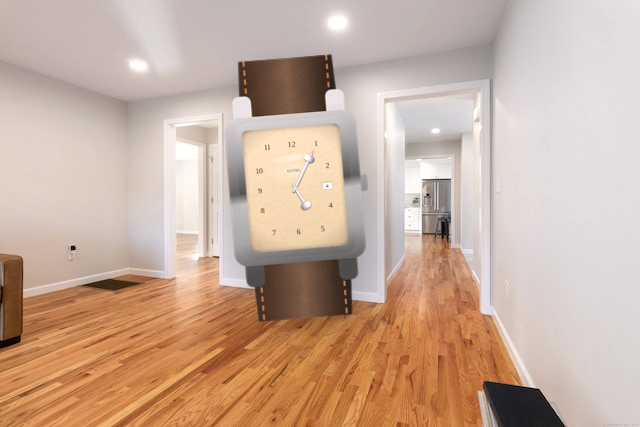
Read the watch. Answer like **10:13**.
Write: **5:05**
